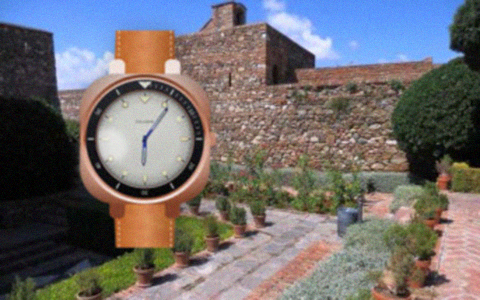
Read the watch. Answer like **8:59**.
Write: **6:06**
